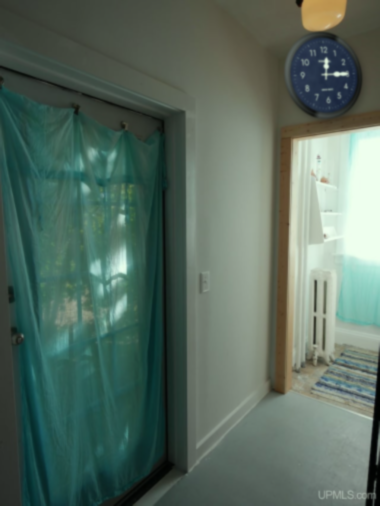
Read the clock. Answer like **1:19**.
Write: **12:15**
